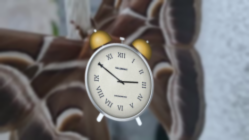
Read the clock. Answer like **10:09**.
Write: **2:50**
